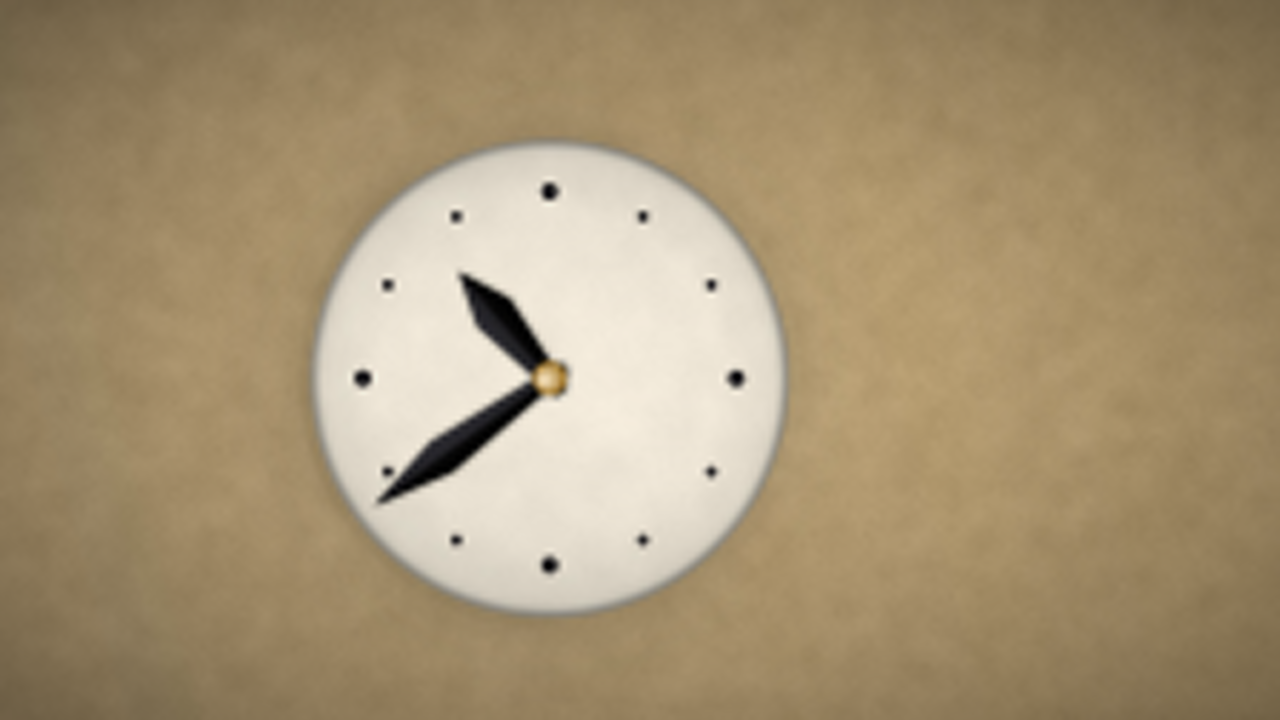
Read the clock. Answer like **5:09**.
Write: **10:39**
